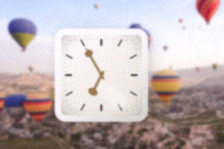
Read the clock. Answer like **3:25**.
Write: **6:55**
